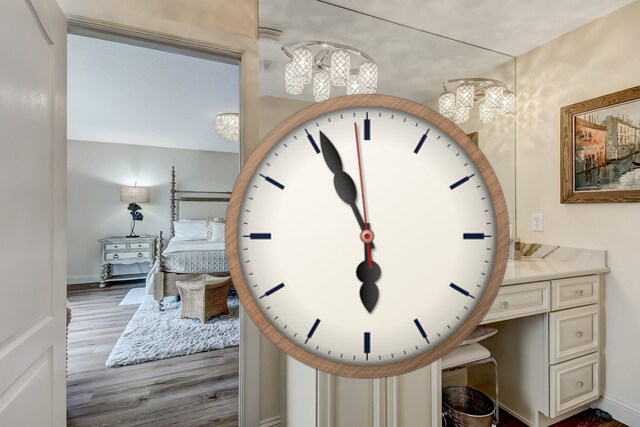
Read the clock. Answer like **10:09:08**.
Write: **5:55:59**
